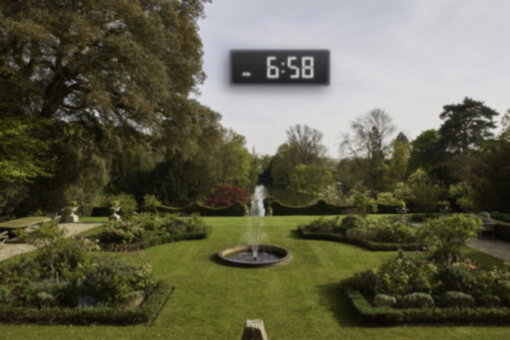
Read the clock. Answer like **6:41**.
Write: **6:58**
